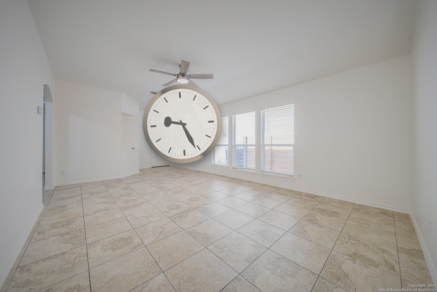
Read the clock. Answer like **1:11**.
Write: **9:26**
